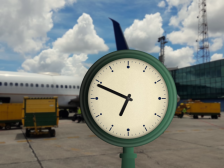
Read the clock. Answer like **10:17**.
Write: **6:49**
